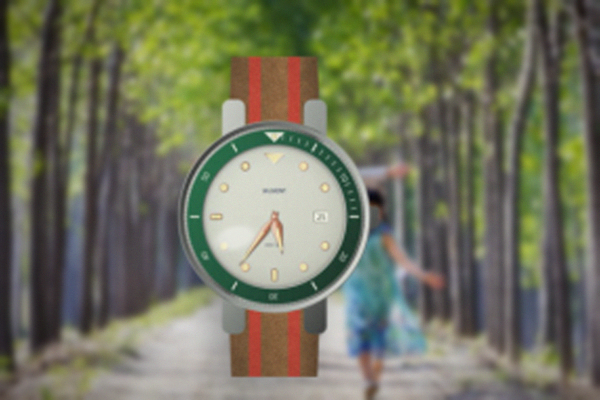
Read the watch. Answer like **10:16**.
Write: **5:36**
